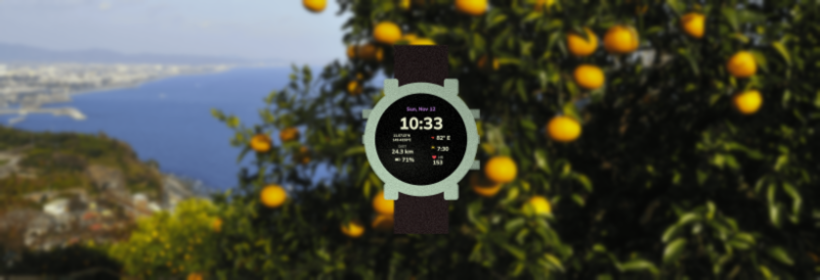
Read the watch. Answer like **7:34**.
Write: **10:33**
